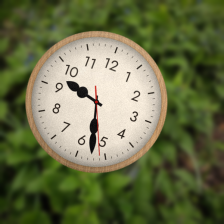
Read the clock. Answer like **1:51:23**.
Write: **9:27:26**
